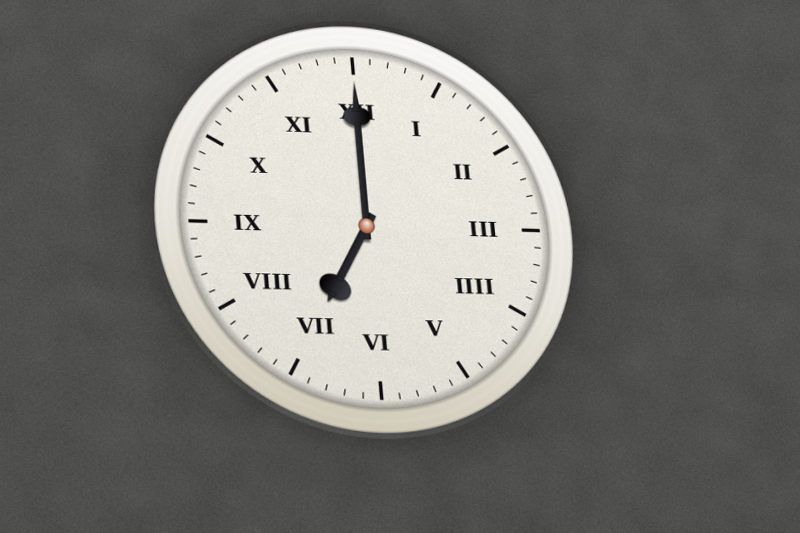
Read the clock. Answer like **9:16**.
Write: **7:00**
